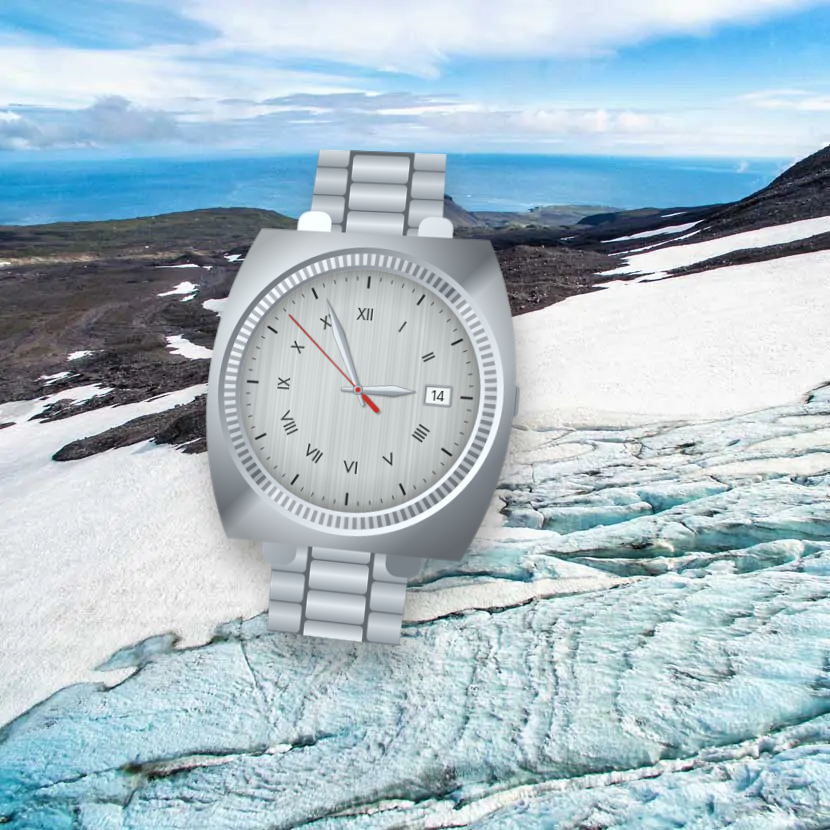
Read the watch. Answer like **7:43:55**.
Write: **2:55:52**
